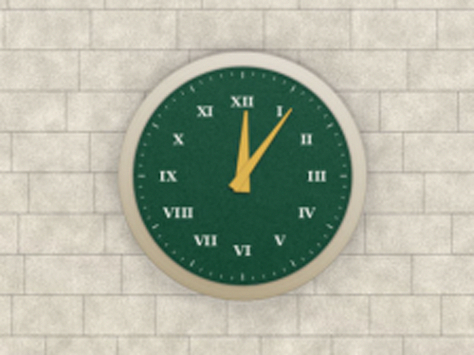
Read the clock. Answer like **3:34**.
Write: **12:06**
